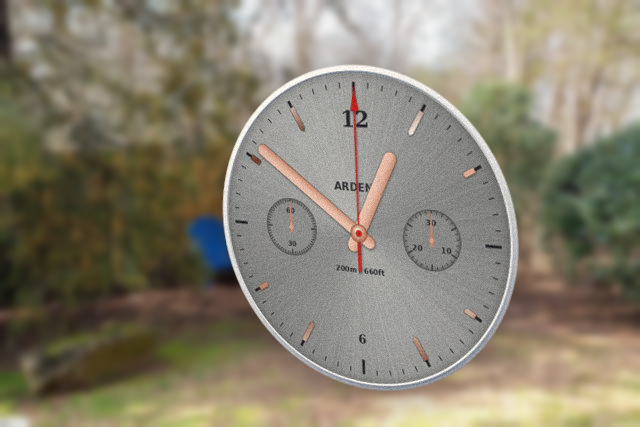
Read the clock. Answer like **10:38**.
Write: **12:51**
